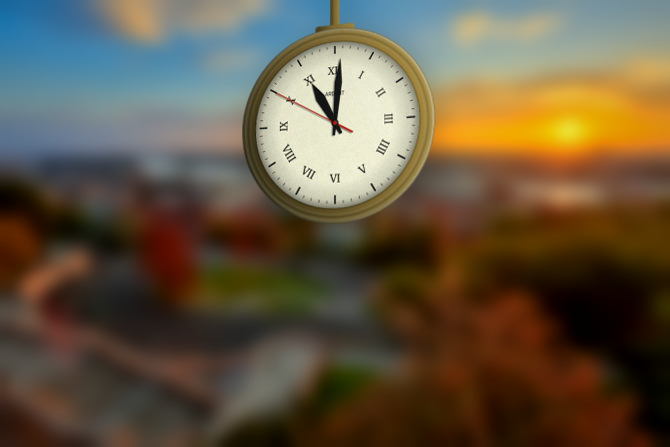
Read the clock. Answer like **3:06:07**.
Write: **11:00:50**
